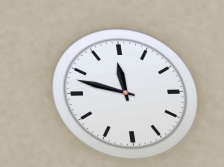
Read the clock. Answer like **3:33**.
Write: **11:48**
